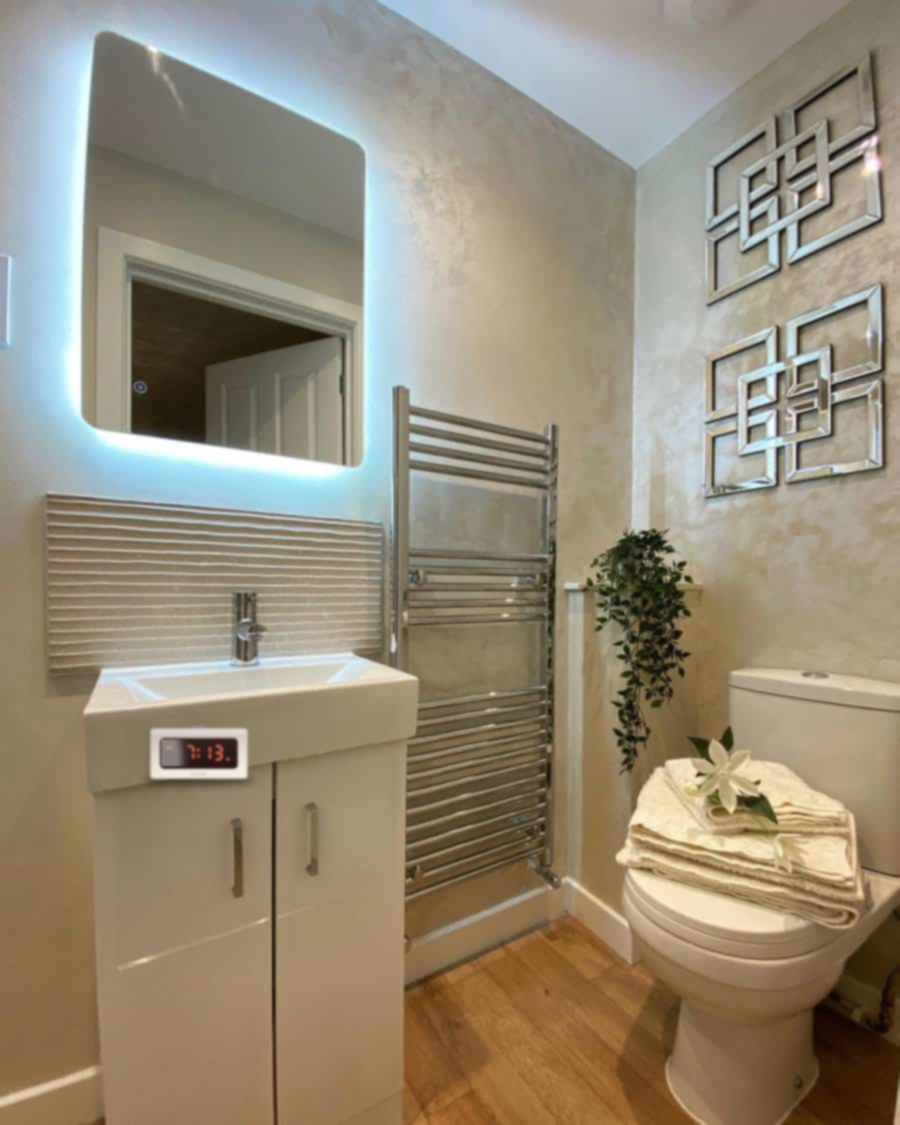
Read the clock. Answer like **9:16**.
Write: **7:13**
